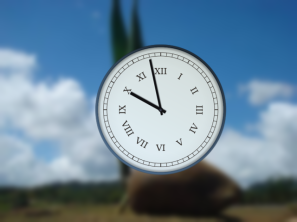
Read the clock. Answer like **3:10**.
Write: **9:58**
